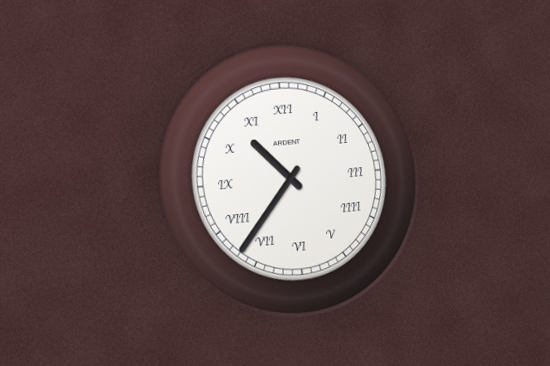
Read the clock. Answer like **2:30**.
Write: **10:37**
